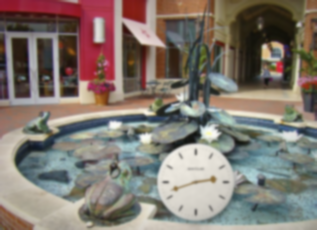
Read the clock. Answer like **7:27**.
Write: **2:42**
